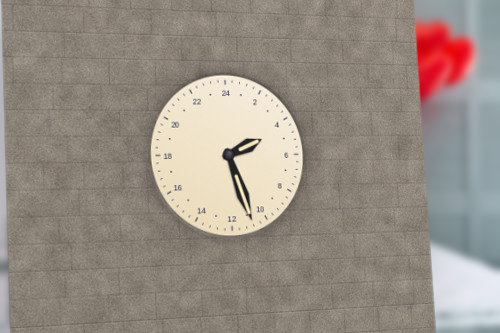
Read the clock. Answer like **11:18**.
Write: **4:27**
